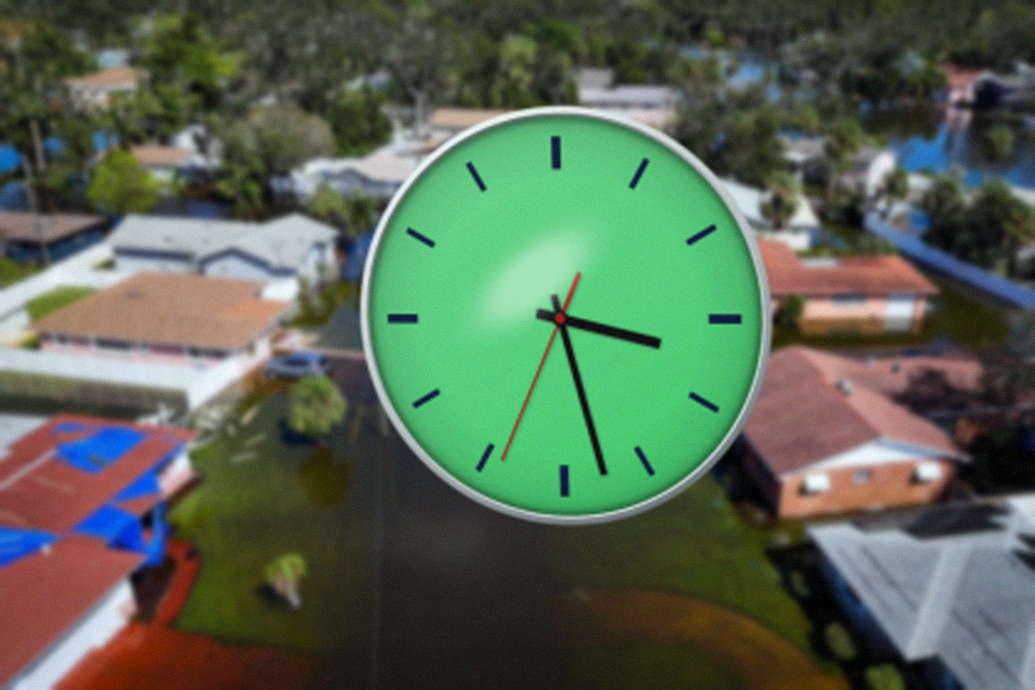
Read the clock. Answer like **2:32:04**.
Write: **3:27:34**
